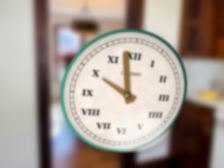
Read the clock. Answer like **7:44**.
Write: **9:58**
